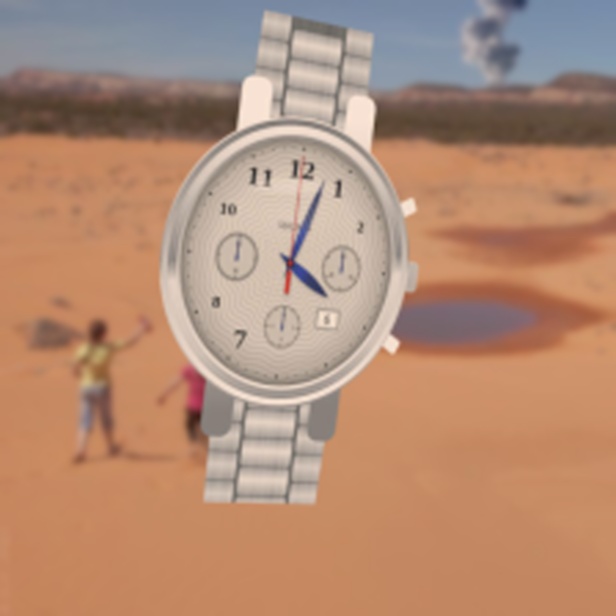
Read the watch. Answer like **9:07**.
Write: **4:03**
